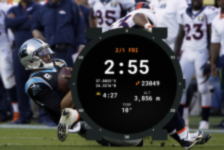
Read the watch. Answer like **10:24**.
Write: **2:55**
